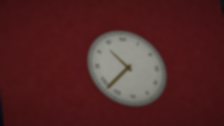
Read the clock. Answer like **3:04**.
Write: **10:38**
